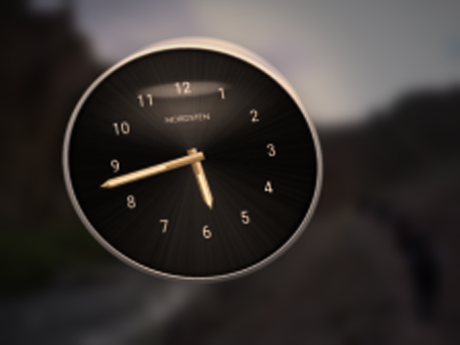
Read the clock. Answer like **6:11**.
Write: **5:43**
